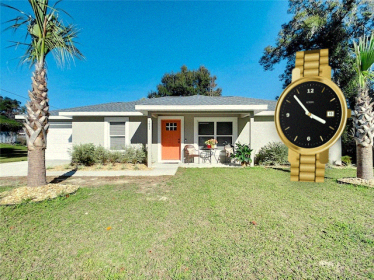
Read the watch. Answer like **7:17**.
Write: **3:53**
